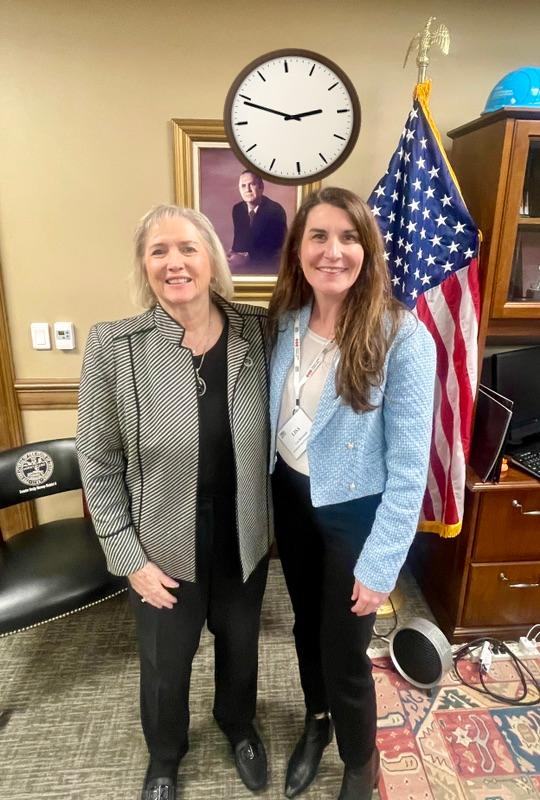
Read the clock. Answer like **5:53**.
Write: **2:49**
